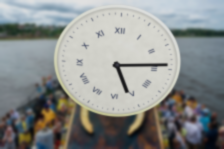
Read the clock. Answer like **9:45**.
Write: **5:14**
